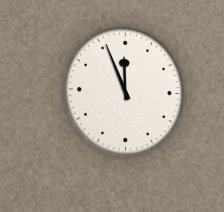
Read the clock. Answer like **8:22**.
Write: **11:56**
